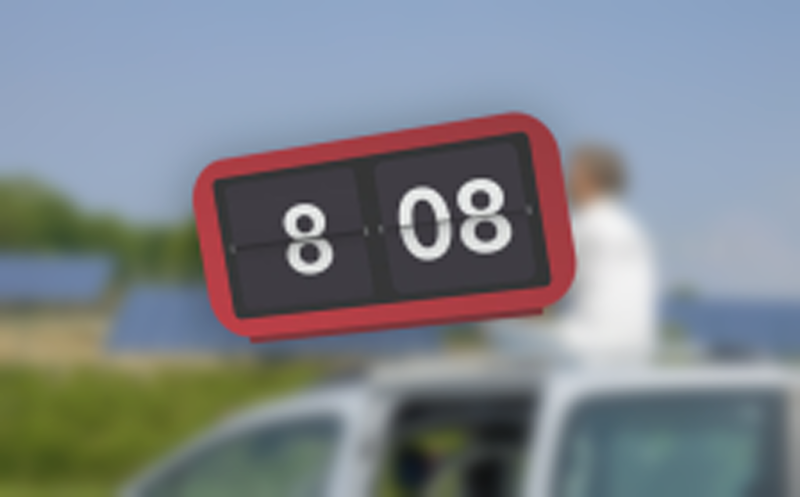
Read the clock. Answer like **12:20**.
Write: **8:08**
